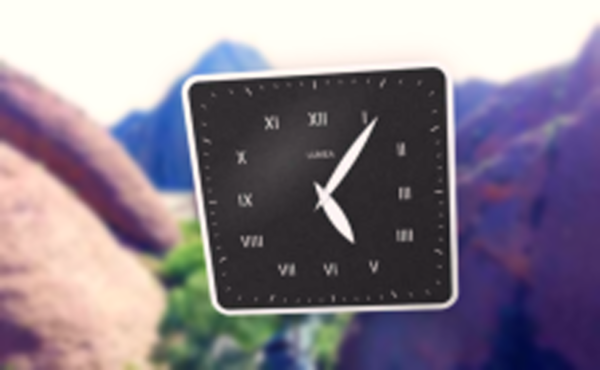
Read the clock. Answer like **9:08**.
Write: **5:06**
